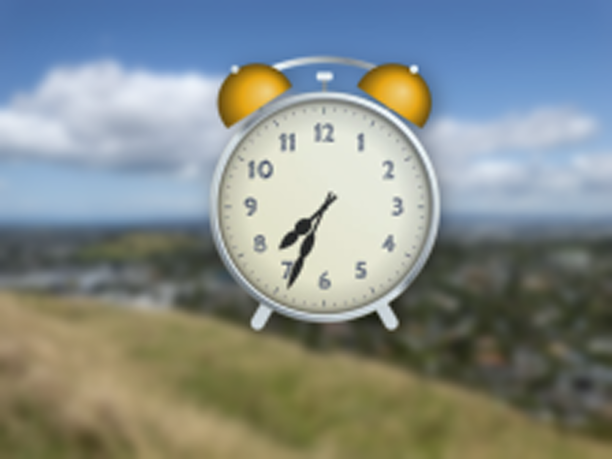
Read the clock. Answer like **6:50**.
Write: **7:34**
